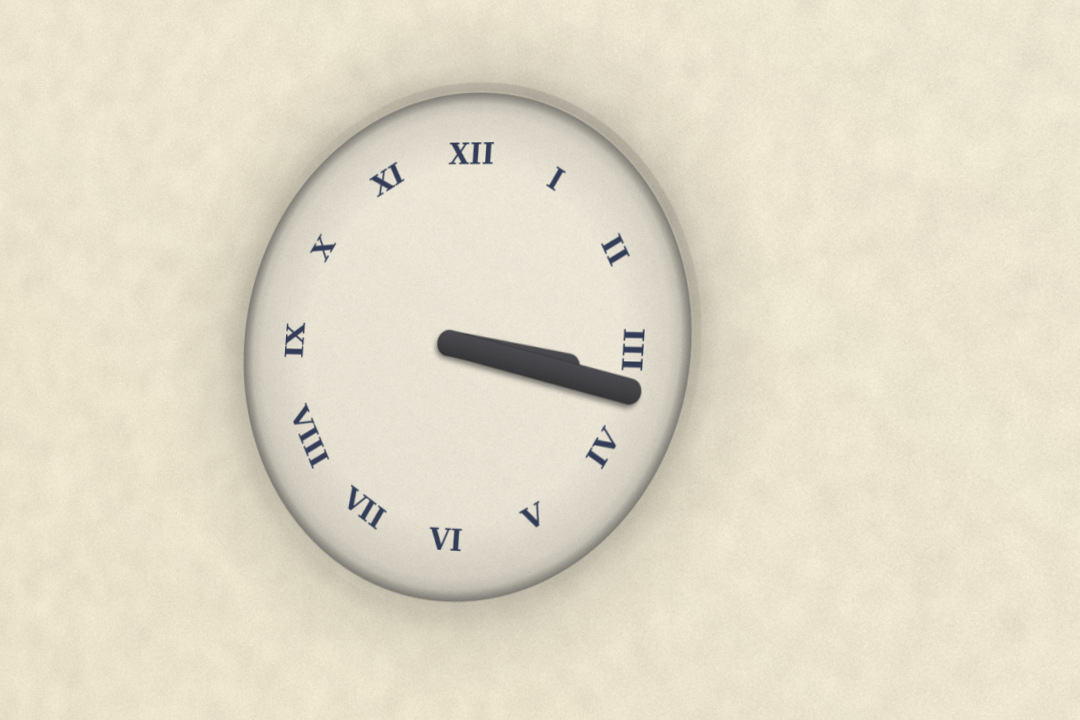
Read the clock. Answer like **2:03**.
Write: **3:17**
